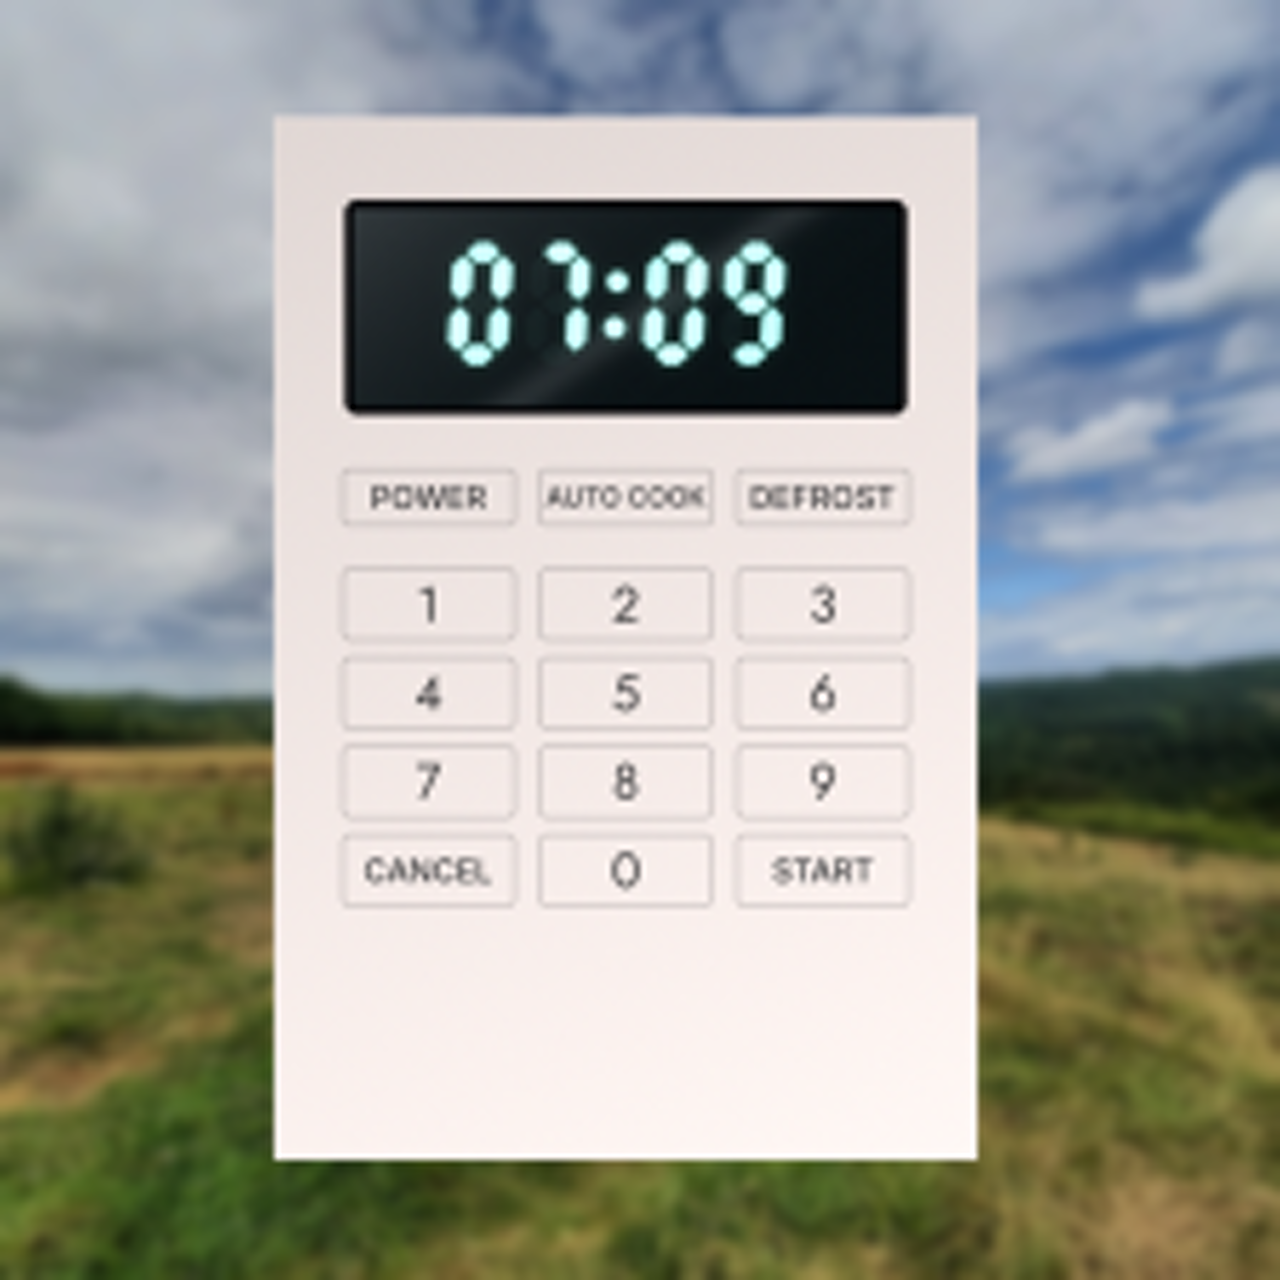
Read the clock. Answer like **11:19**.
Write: **7:09**
